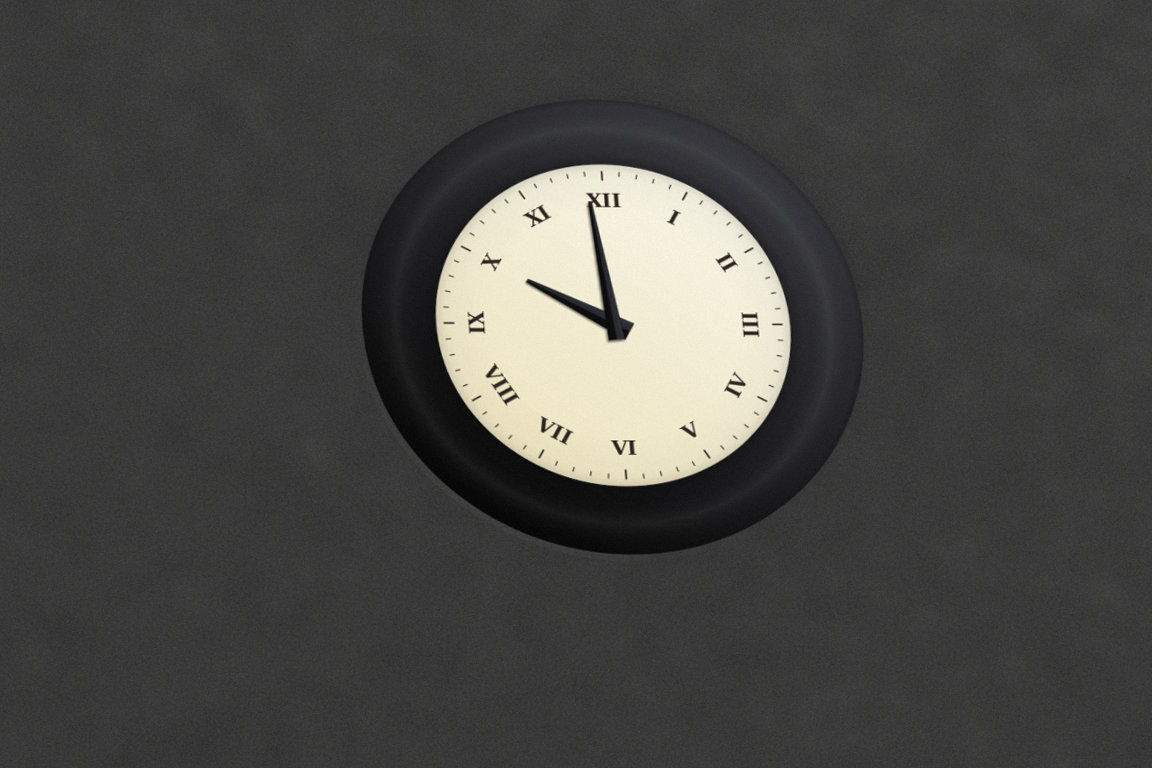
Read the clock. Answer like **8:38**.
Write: **9:59**
